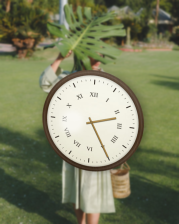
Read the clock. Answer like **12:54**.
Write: **2:25**
